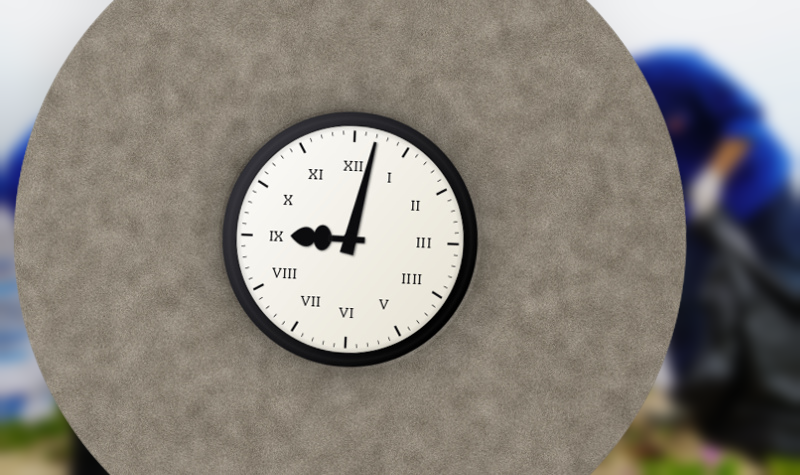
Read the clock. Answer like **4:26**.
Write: **9:02**
